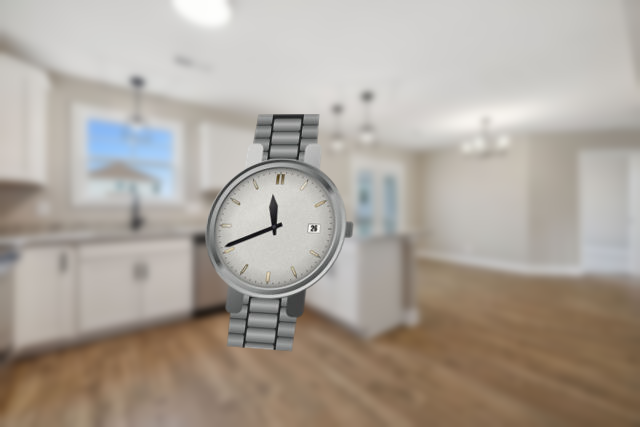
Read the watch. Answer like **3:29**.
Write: **11:41**
